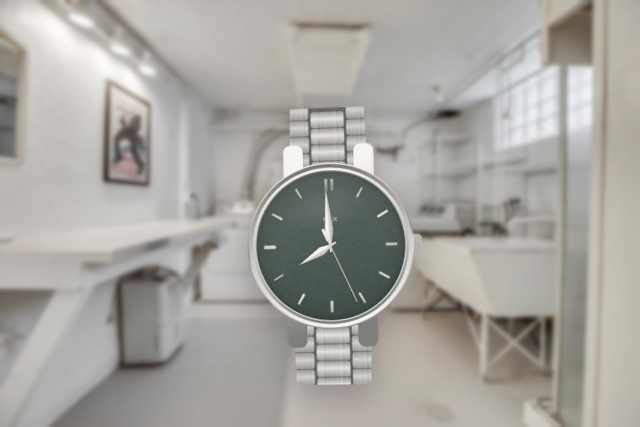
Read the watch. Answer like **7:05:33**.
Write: **7:59:26**
